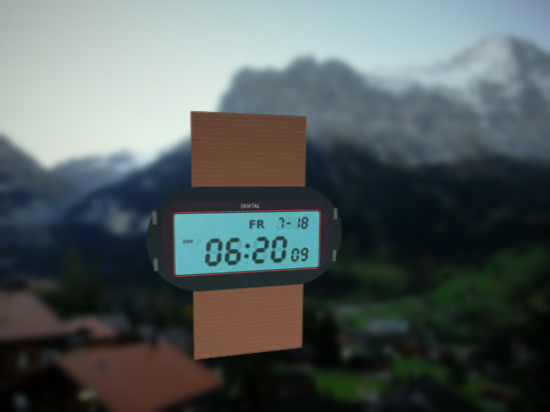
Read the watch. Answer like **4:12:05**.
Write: **6:20:09**
